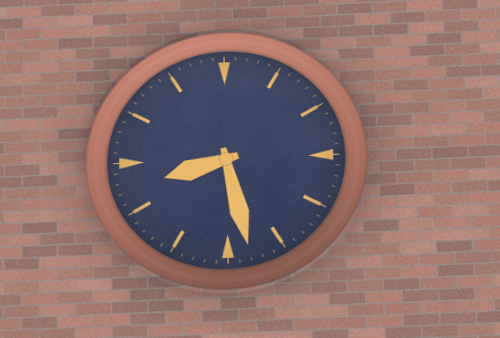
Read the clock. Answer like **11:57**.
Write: **8:28**
